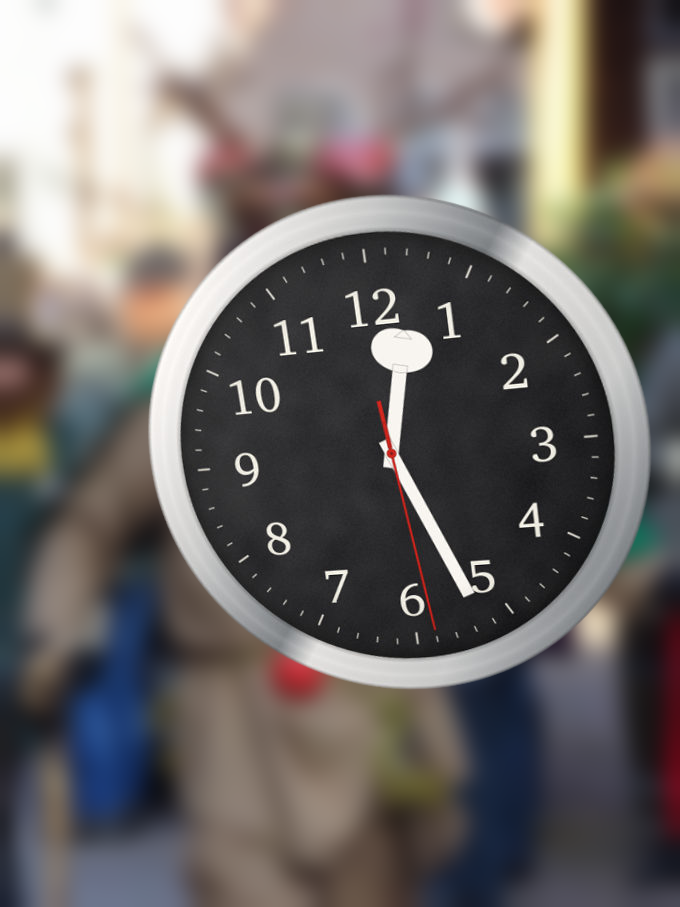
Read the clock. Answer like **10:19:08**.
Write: **12:26:29**
